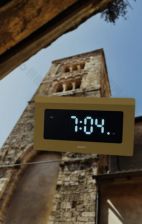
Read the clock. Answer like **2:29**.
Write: **7:04**
